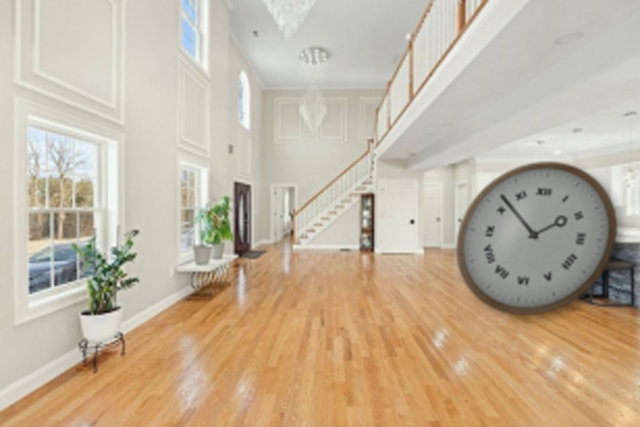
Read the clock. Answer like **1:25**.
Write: **1:52**
